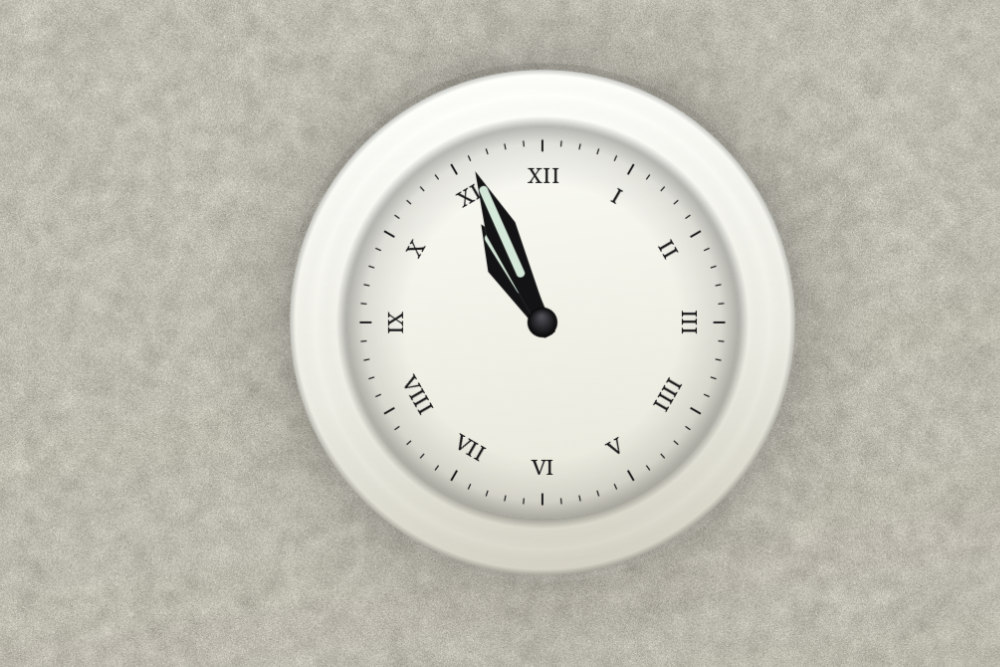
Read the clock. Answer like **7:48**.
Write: **10:56**
